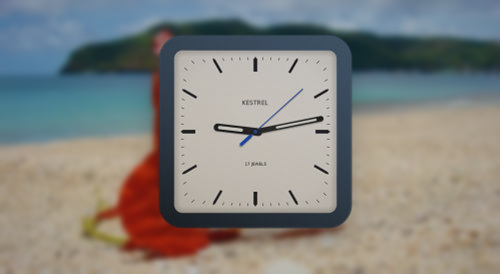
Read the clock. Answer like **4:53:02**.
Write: **9:13:08**
